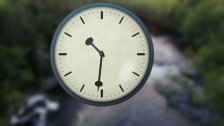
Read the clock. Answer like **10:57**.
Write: **10:31**
